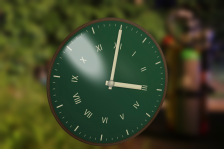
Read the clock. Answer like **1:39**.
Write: **3:00**
